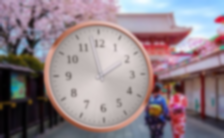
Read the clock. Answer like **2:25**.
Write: **1:58**
